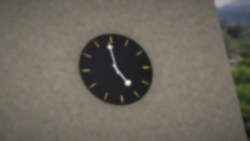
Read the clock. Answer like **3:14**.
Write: **4:59**
